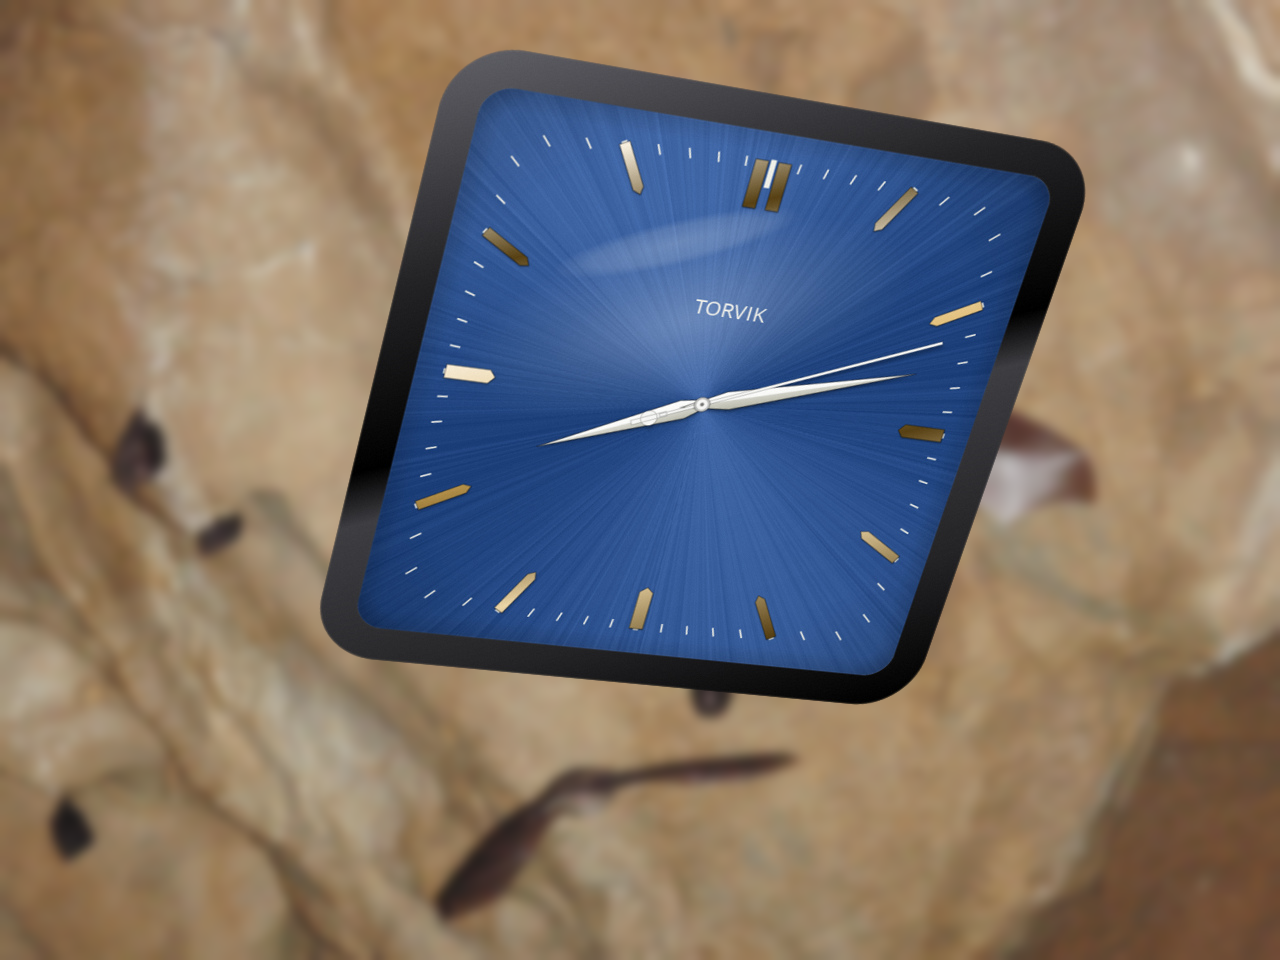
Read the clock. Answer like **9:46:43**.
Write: **8:12:11**
